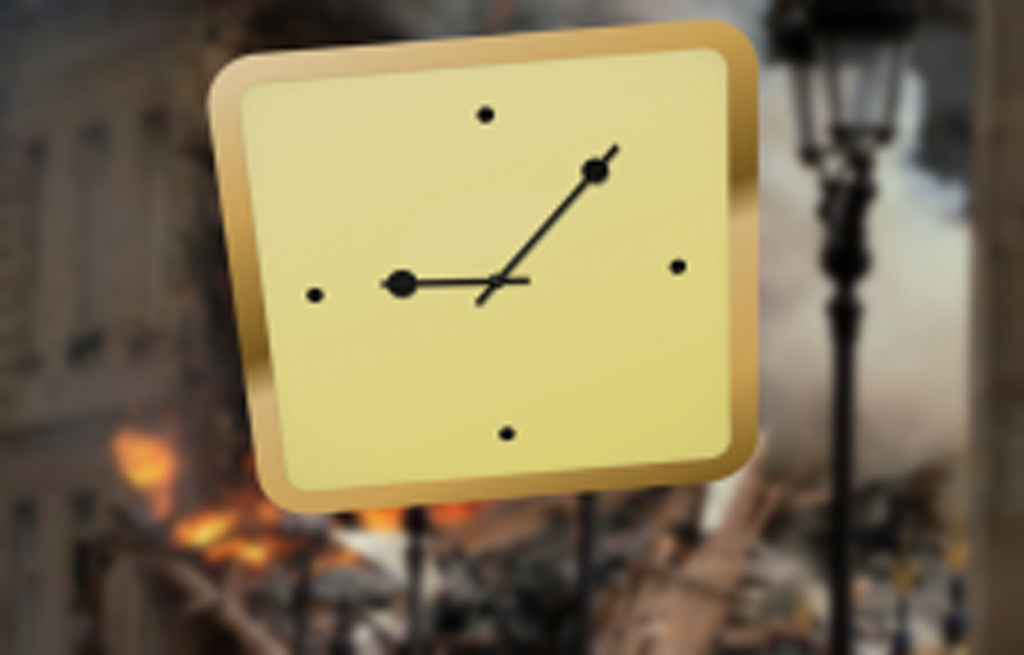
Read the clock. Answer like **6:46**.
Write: **9:07**
